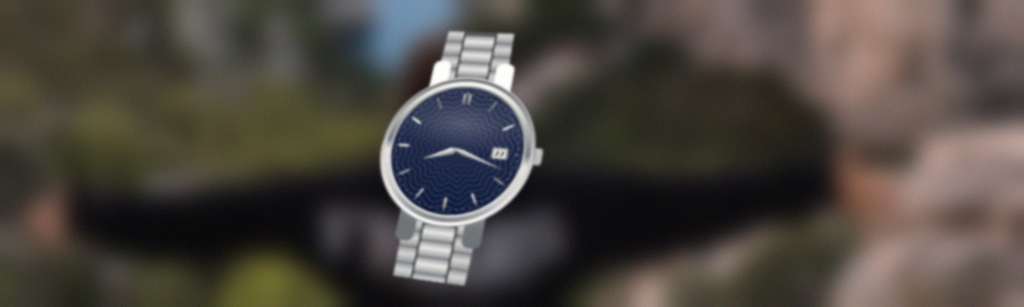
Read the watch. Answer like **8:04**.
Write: **8:18**
